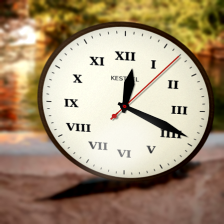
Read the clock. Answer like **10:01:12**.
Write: **12:19:07**
